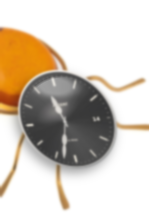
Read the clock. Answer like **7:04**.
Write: **11:33**
